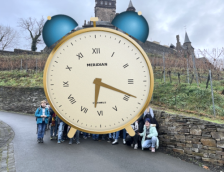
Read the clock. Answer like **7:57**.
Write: **6:19**
